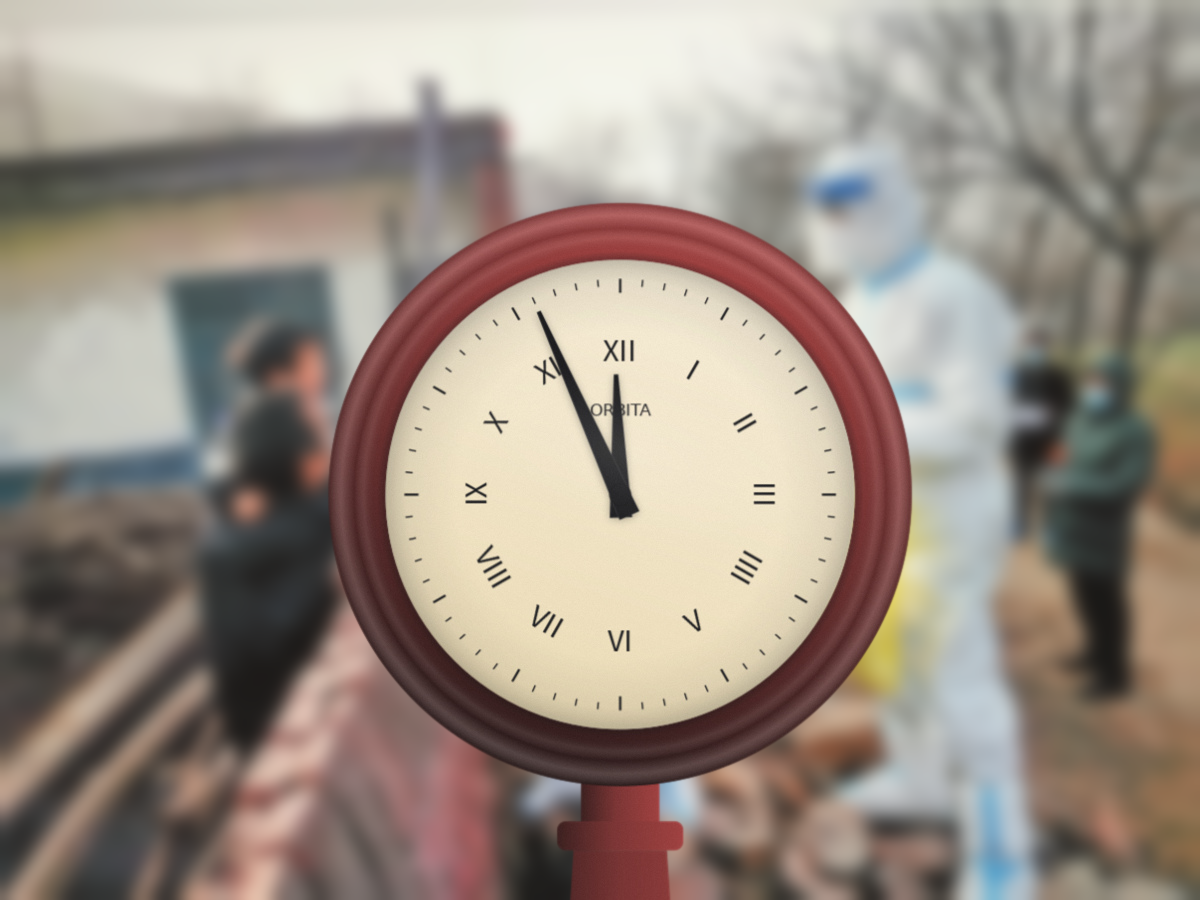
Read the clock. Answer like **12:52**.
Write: **11:56**
